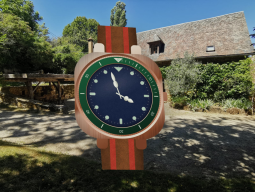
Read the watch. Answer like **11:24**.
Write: **3:57**
